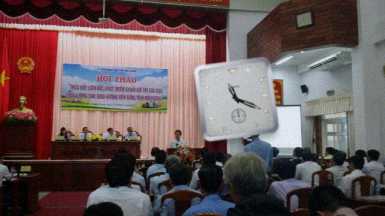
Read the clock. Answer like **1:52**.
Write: **11:20**
